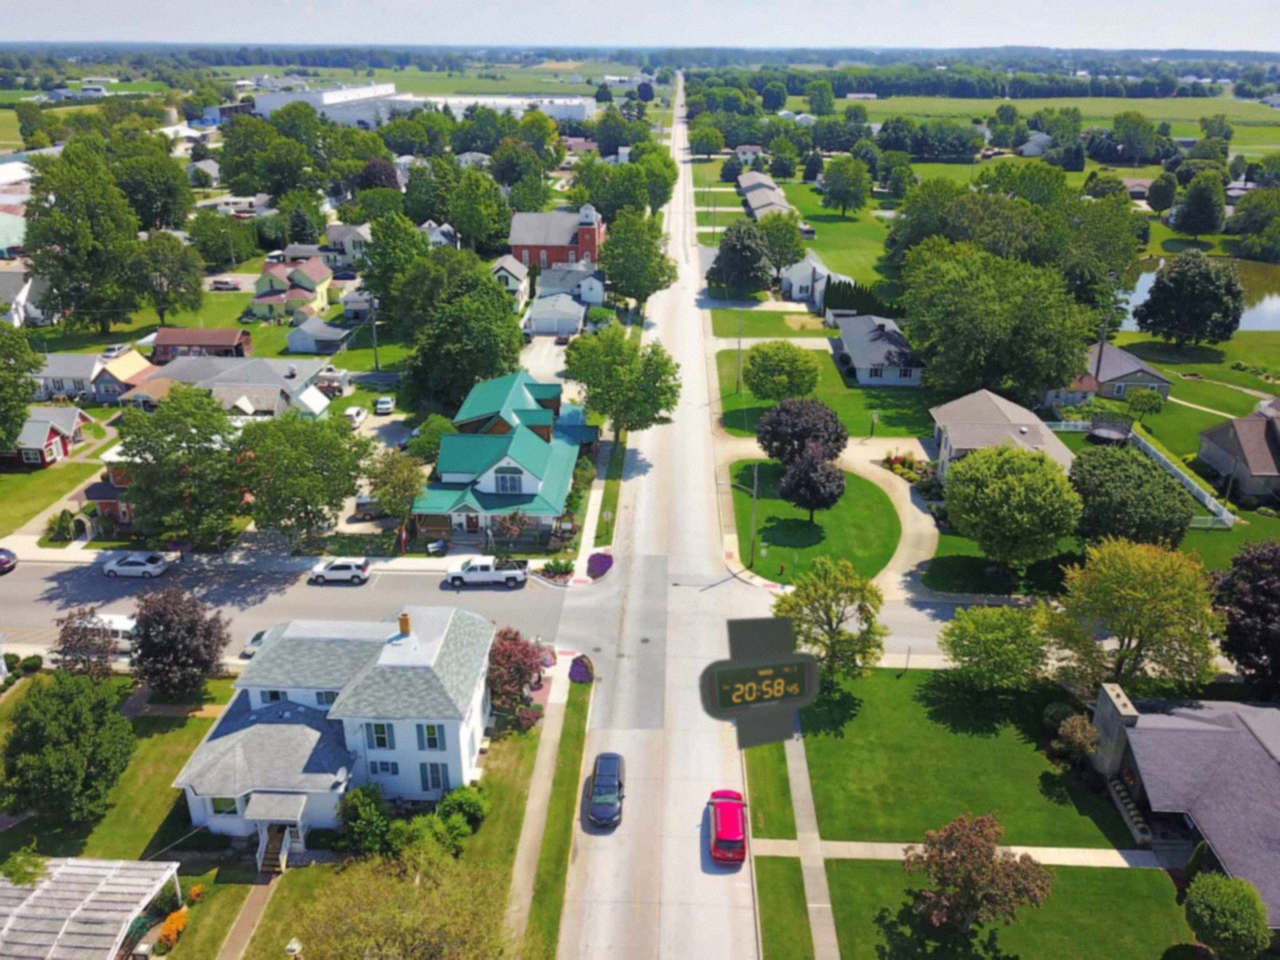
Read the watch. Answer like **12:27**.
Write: **20:58**
